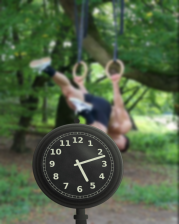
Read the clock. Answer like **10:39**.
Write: **5:12**
